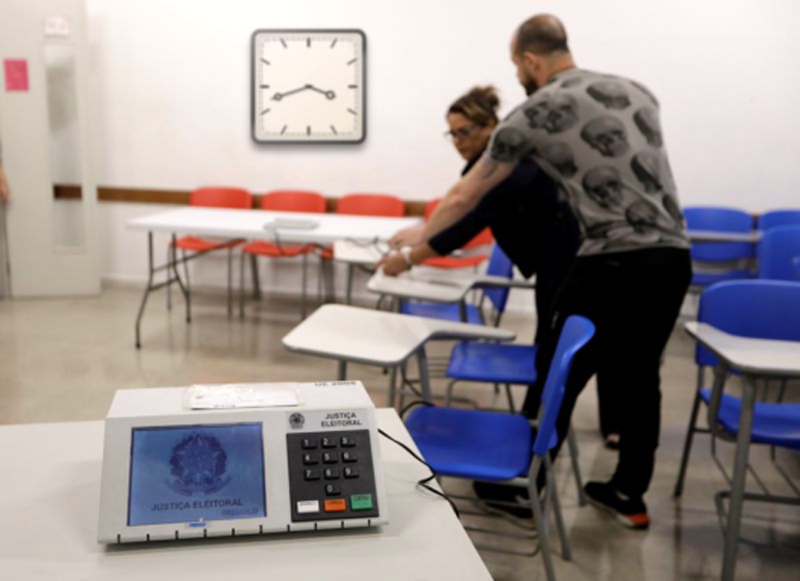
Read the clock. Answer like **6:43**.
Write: **3:42**
